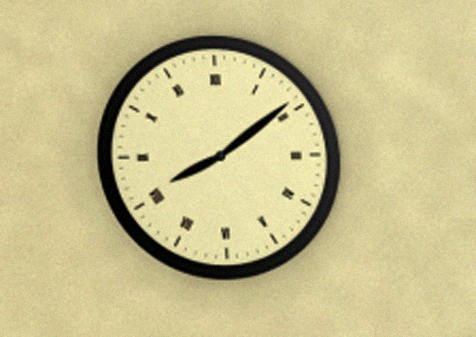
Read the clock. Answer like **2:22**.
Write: **8:09**
